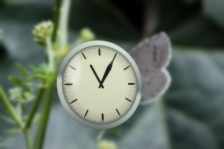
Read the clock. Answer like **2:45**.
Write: **11:05**
